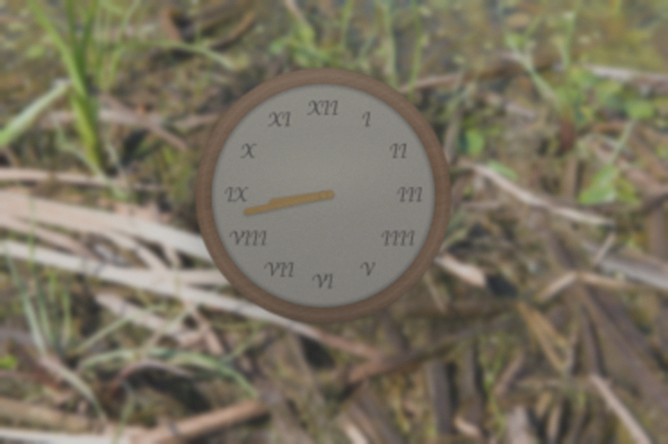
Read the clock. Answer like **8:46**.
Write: **8:43**
